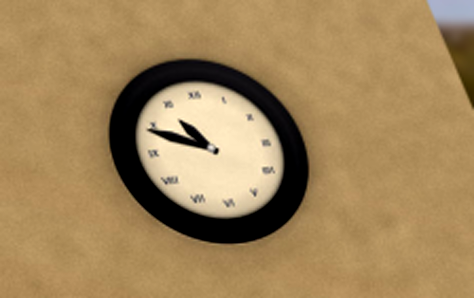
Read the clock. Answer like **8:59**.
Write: **10:49**
